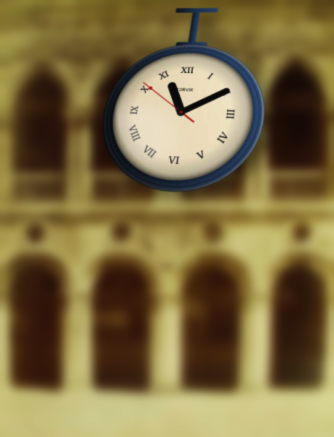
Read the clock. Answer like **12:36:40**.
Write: **11:09:51**
